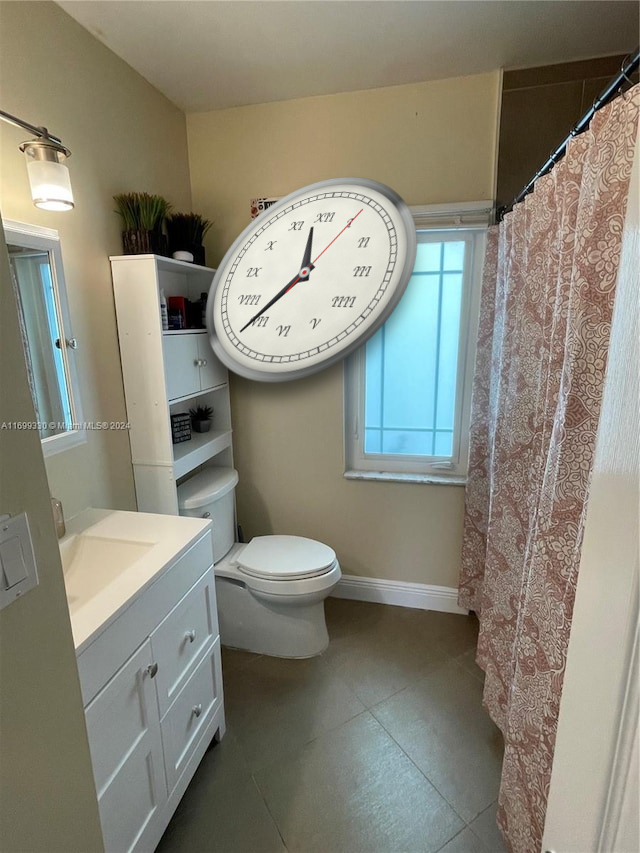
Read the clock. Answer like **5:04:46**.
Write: **11:36:05**
